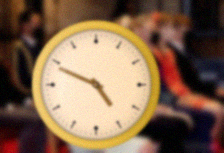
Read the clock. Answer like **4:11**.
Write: **4:49**
